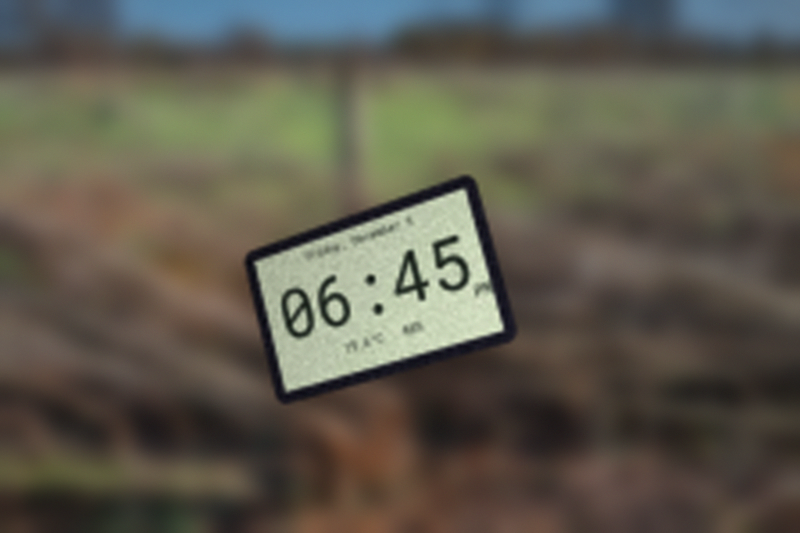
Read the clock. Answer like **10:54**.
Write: **6:45**
